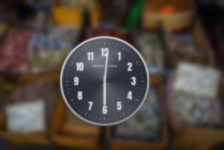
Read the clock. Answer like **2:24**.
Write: **6:01**
